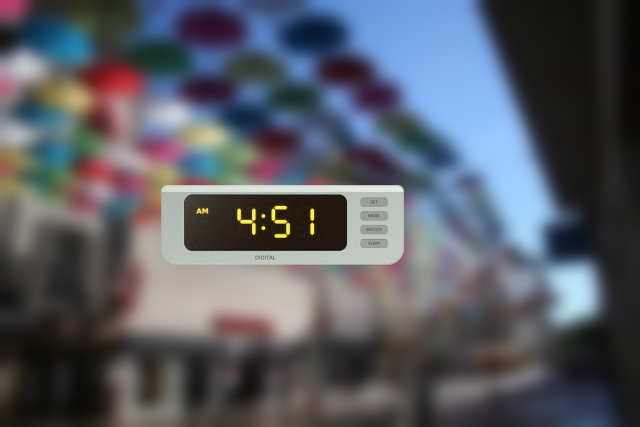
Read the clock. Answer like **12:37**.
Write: **4:51**
